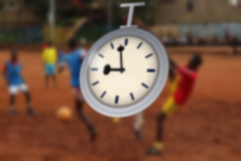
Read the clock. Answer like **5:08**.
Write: **8:58**
